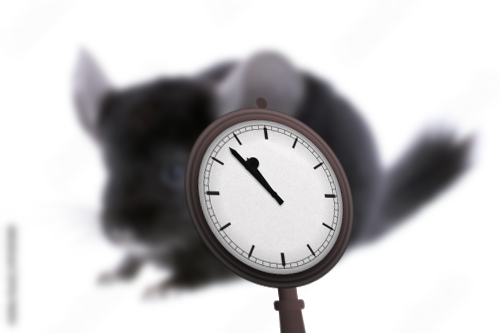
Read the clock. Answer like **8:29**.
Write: **10:53**
